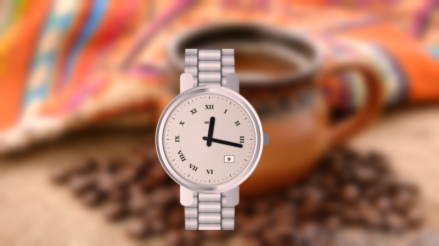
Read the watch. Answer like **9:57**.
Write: **12:17**
